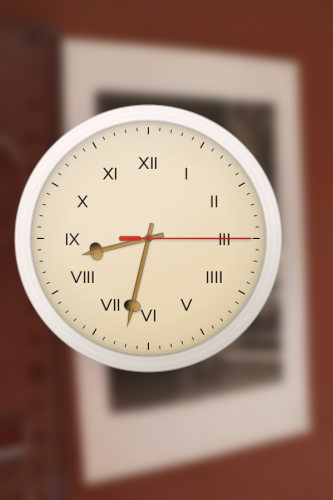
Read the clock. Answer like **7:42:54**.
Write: **8:32:15**
